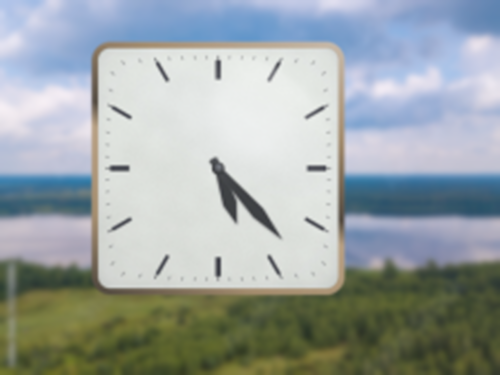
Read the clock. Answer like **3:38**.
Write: **5:23**
